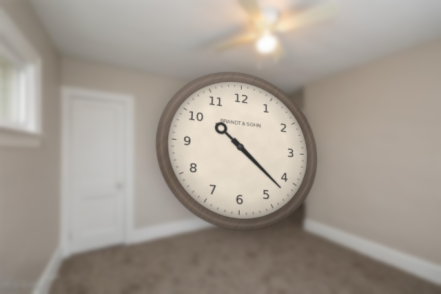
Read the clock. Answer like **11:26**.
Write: **10:22**
